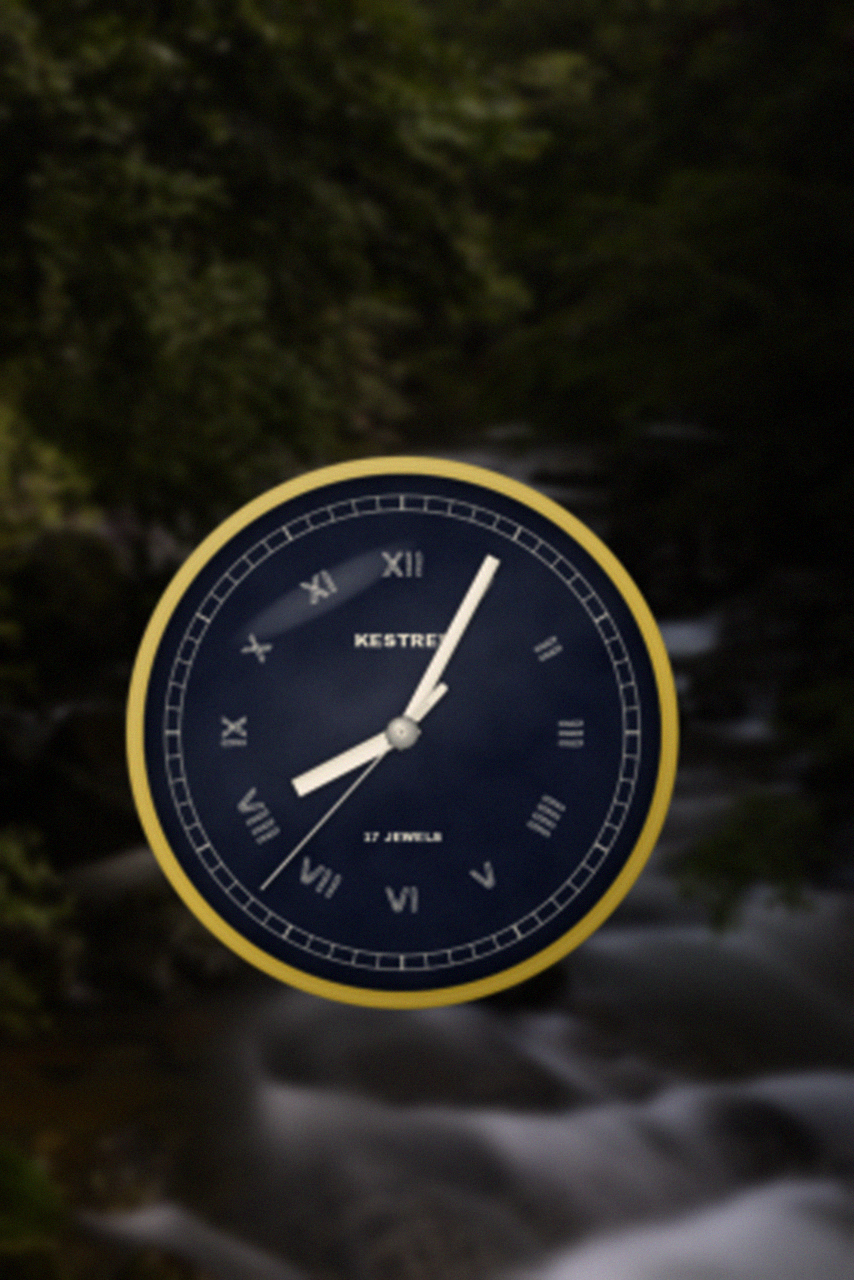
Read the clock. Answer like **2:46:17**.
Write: **8:04:37**
